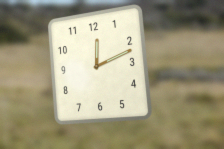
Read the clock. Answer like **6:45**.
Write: **12:12**
